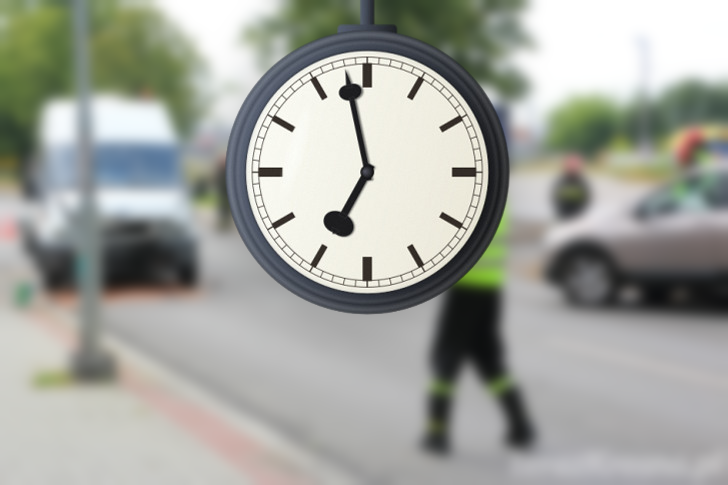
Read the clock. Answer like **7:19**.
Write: **6:58**
